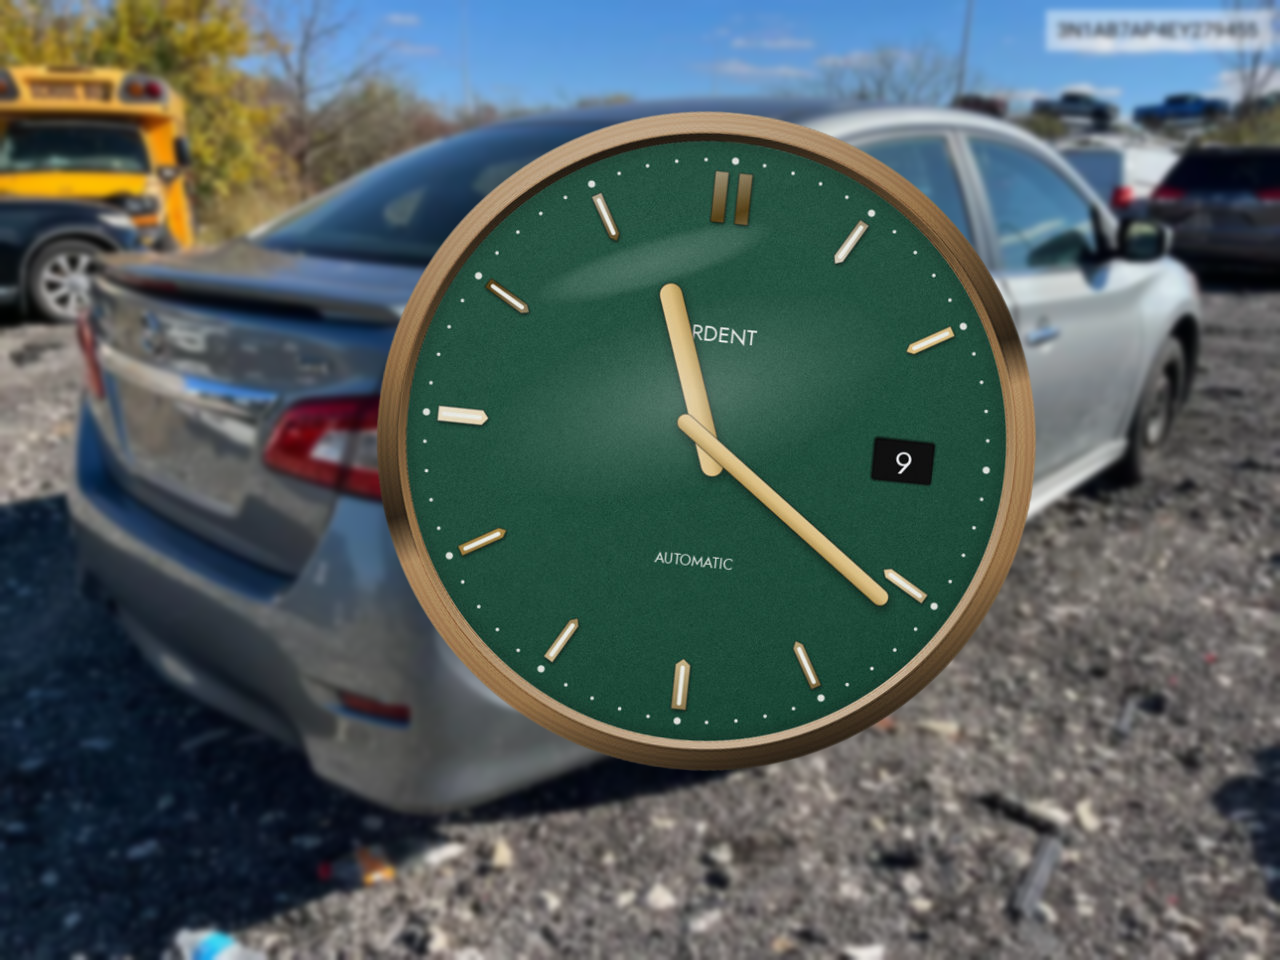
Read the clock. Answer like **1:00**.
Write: **11:21**
